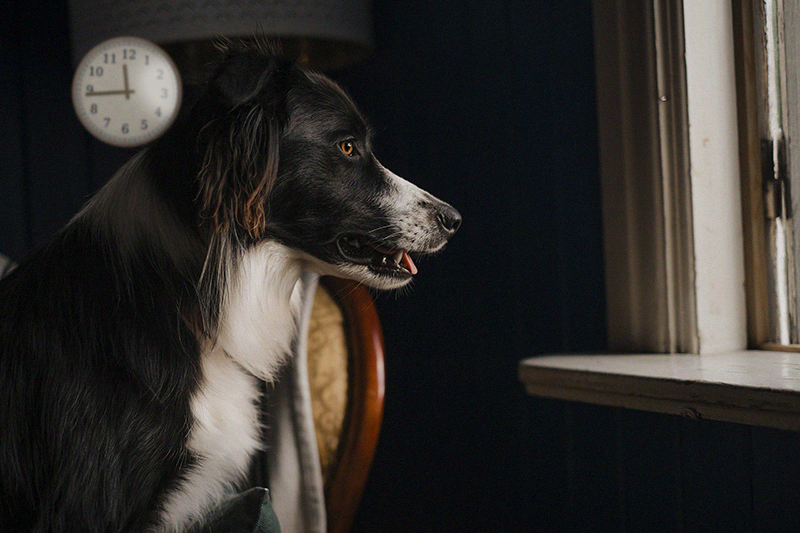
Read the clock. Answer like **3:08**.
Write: **11:44**
